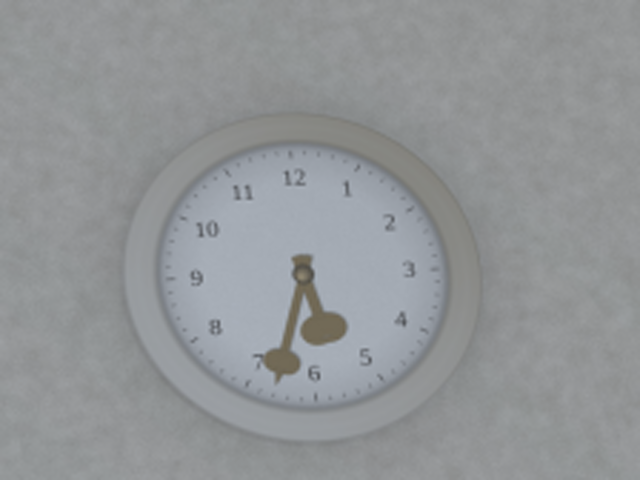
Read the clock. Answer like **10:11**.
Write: **5:33**
